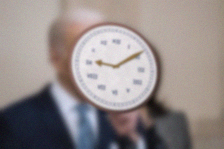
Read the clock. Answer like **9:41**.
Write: **9:09**
